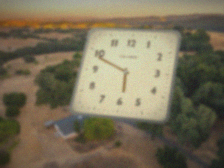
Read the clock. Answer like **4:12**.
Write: **5:49**
